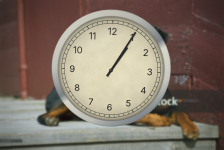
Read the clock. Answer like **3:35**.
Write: **1:05**
